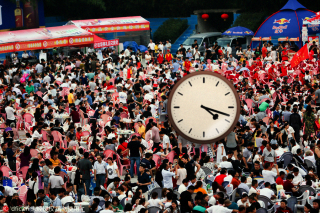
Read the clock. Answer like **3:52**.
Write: **4:18**
